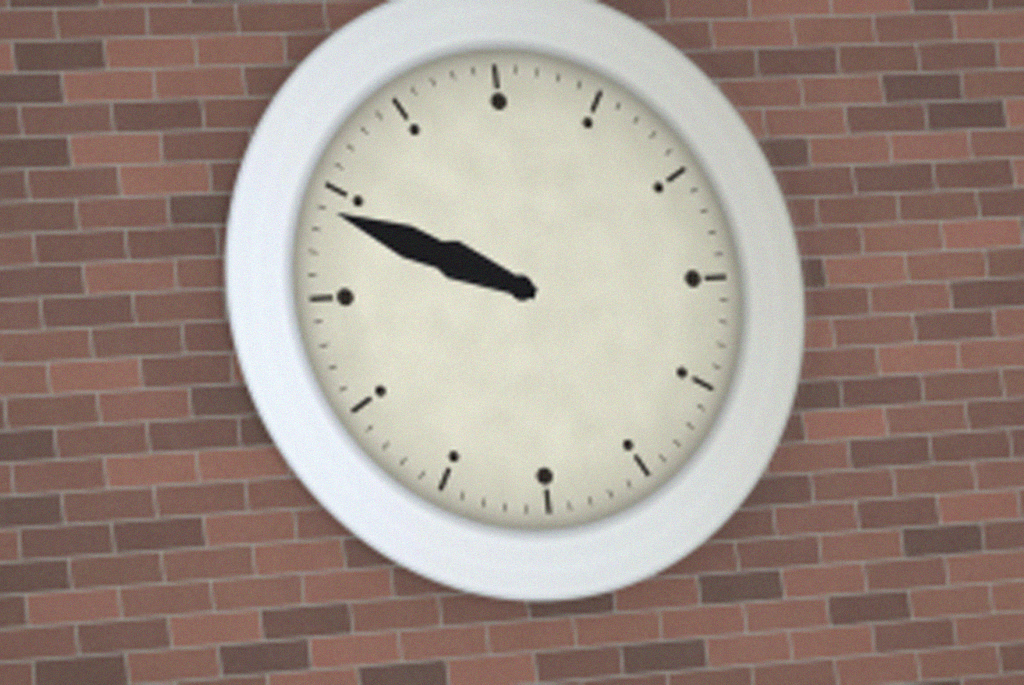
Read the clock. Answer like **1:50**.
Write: **9:49**
